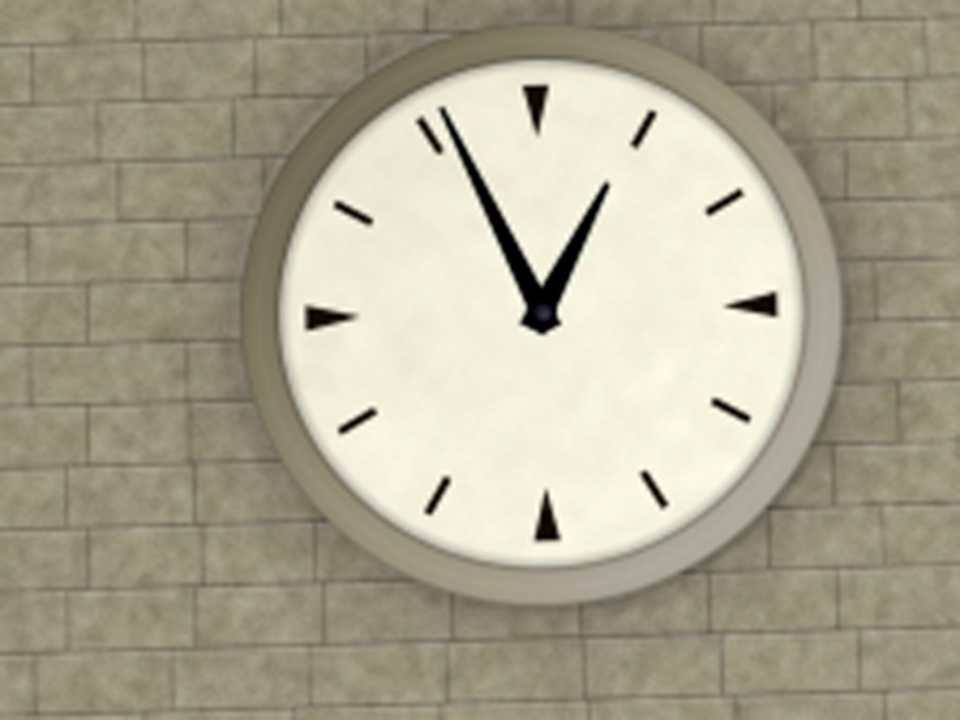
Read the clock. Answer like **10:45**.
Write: **12:56**
